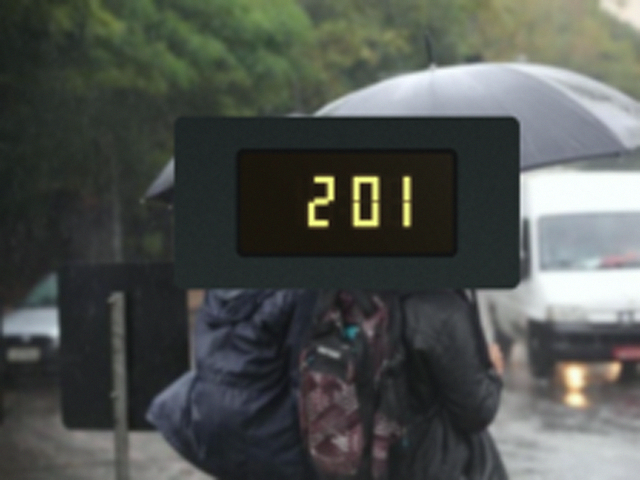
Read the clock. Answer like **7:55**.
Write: **2:01**
